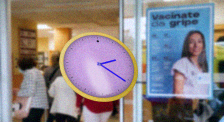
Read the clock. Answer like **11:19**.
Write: **2:21**
